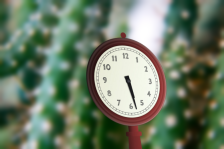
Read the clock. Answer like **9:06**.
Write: **5:28**
